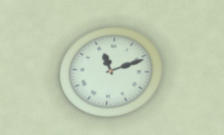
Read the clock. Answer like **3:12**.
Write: **11:11**
